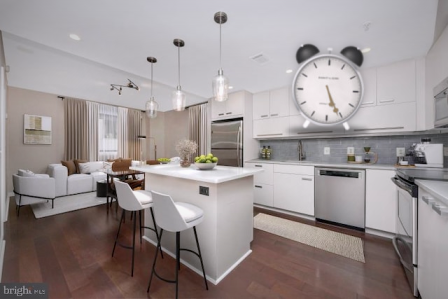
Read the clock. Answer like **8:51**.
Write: **5:26**
